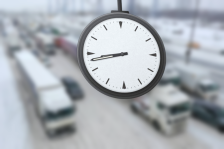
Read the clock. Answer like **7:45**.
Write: **8:43**
